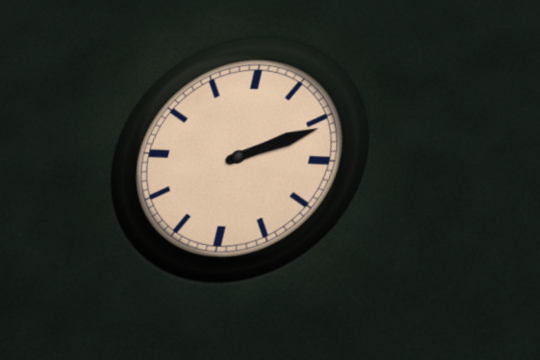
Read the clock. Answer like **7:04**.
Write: **2:11**
